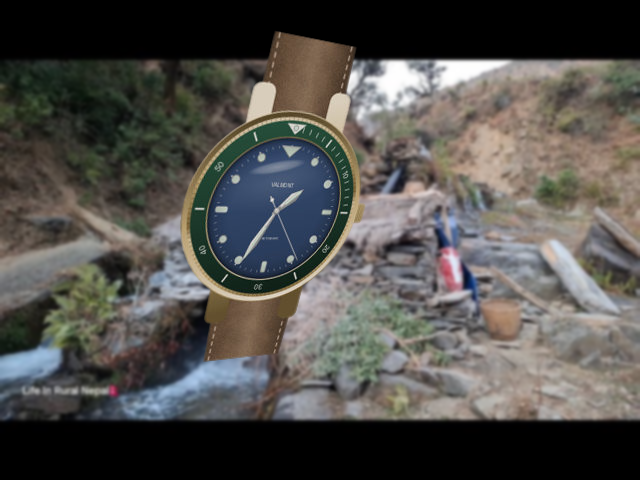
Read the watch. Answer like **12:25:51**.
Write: **1:34:24**
